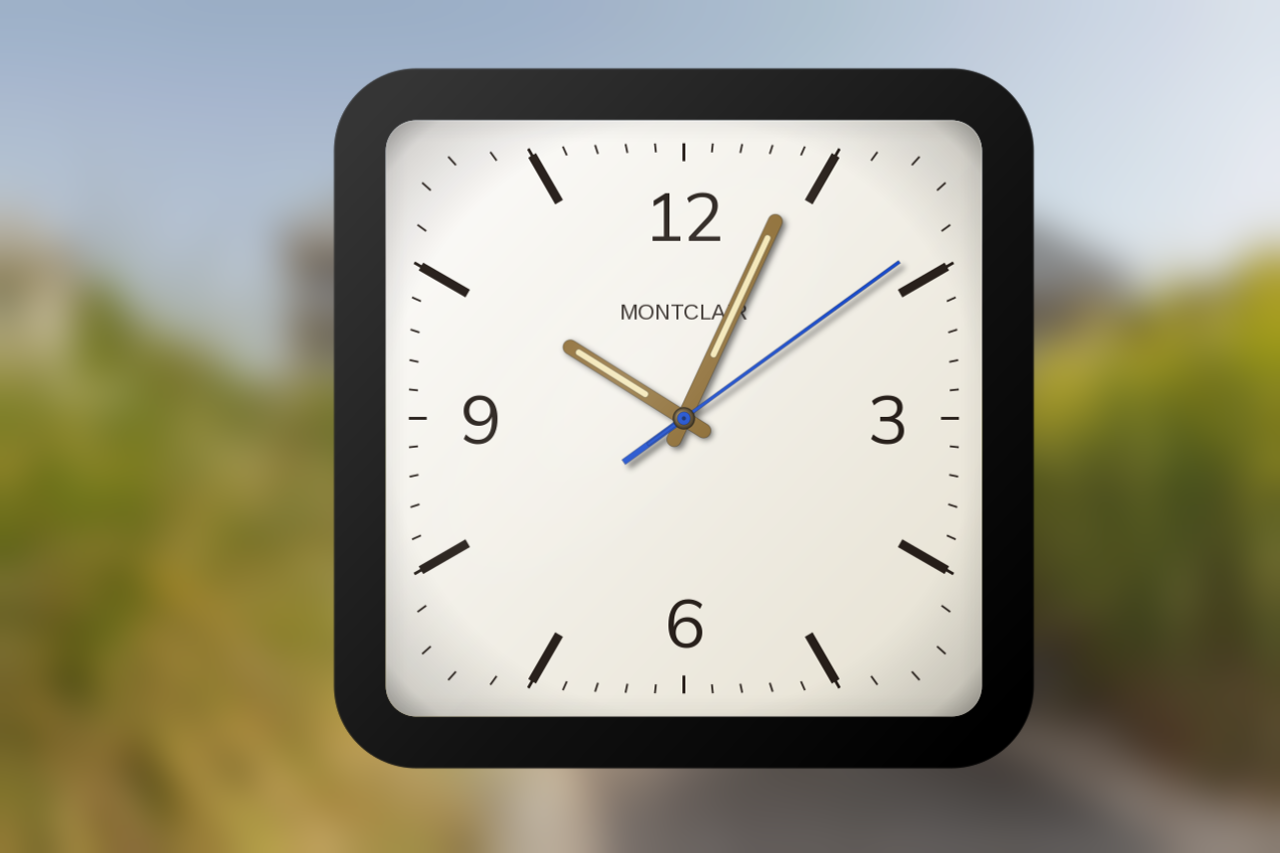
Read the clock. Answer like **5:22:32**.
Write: **10:04:09**
